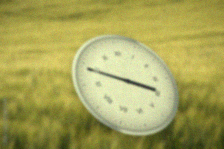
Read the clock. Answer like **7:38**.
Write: **3:49**
